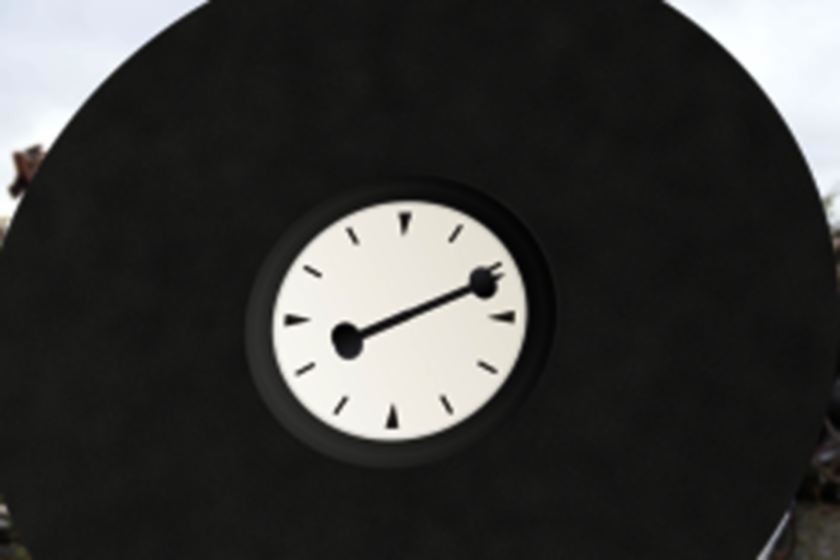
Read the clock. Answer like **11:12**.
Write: **8:11**
